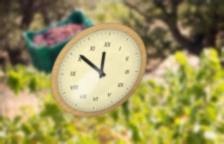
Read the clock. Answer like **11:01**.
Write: **11:51**
